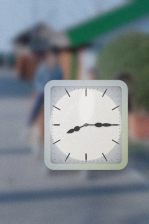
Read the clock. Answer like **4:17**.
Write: **8:15**
